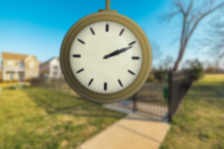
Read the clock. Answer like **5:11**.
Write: **2:11**
